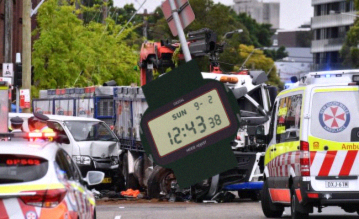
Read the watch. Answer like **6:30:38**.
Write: **12:43:38**
